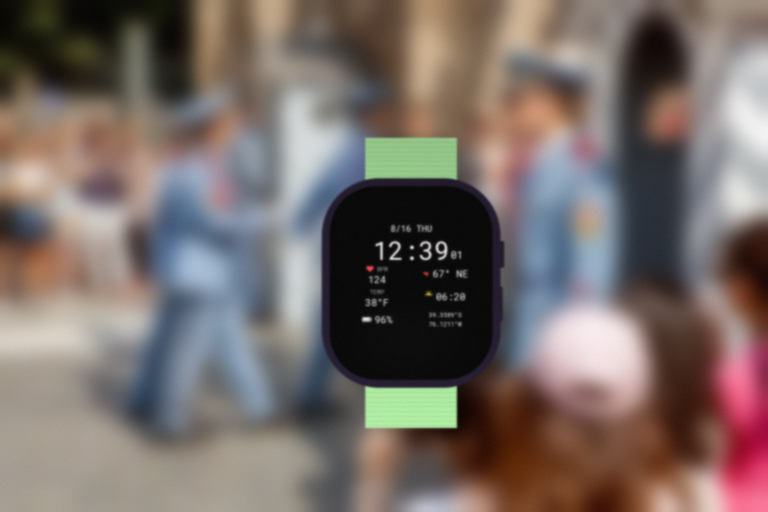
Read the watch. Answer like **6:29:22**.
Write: **12:39:01**
